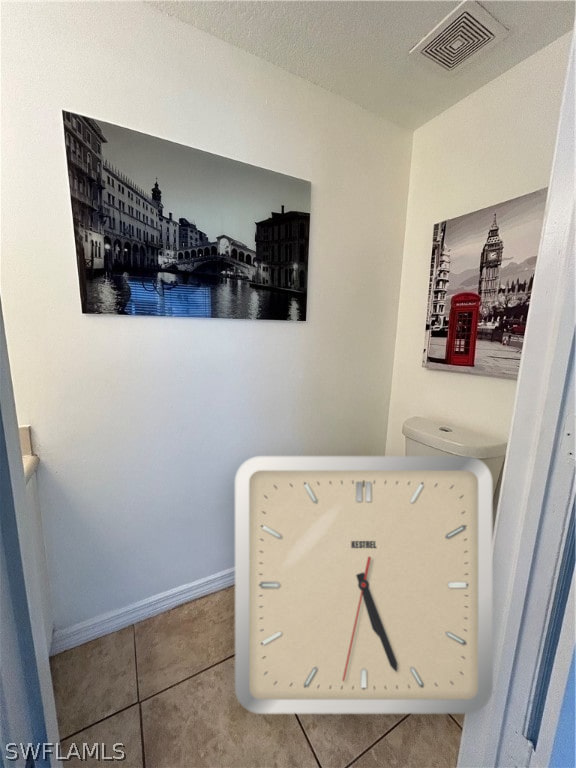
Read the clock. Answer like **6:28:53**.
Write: **5:26:32**
